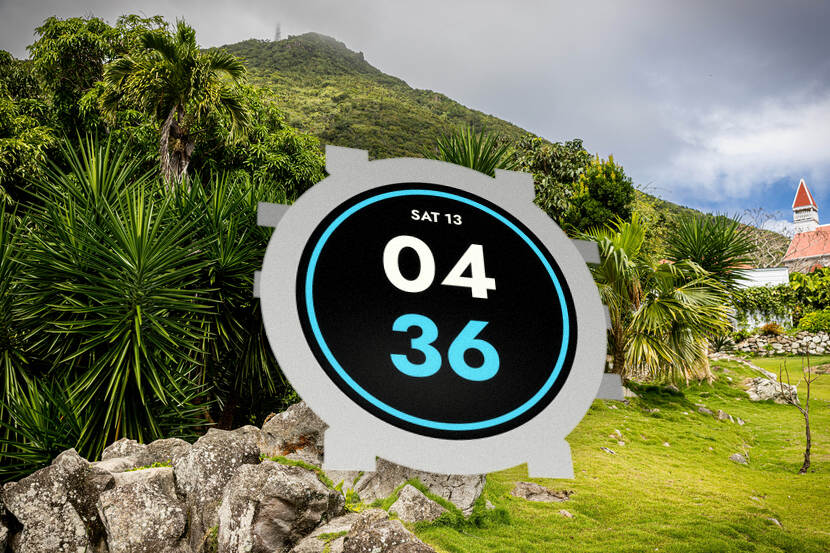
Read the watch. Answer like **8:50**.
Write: **4:36**
